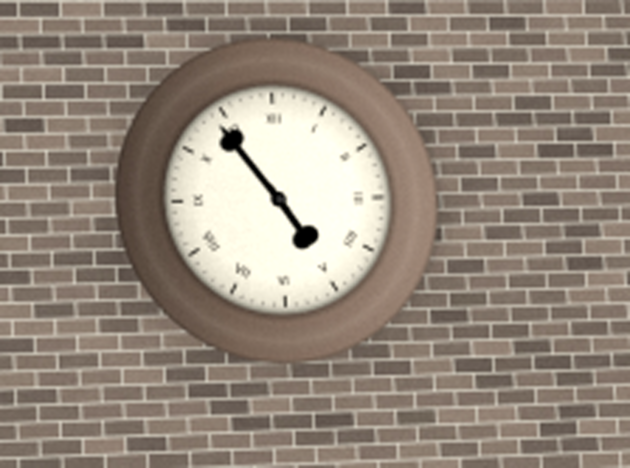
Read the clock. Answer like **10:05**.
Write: **4:54**
